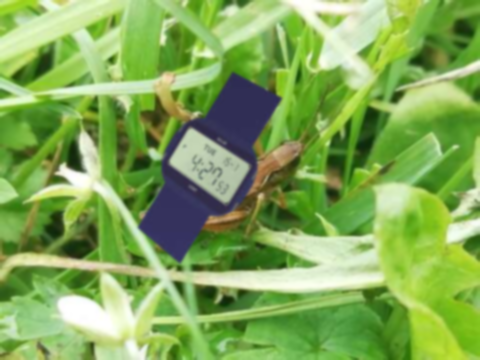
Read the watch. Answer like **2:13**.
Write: **4:27**
